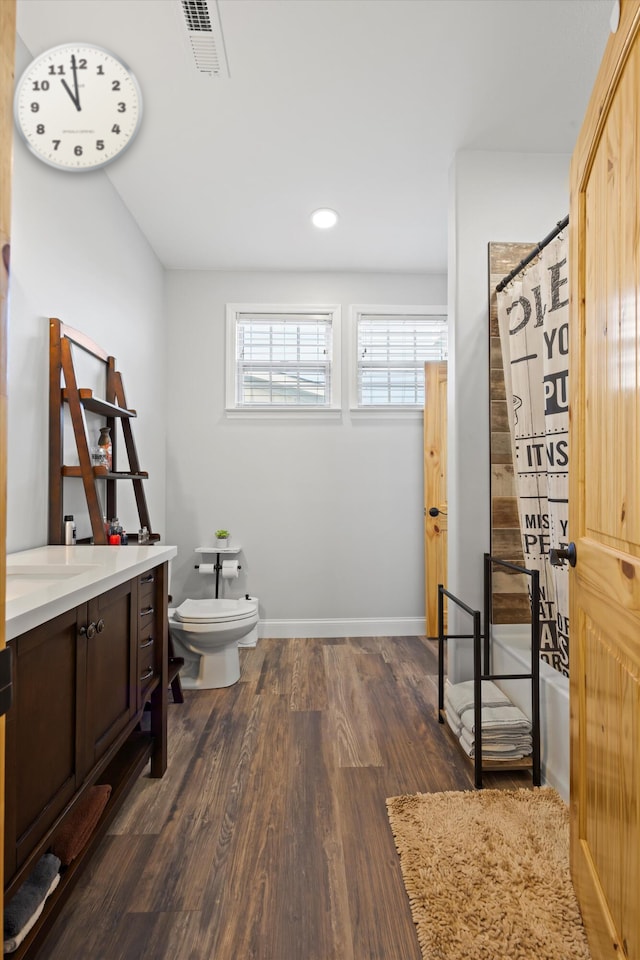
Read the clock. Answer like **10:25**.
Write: **10:59**
